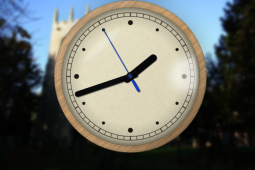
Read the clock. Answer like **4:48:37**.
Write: **1:41:55**
